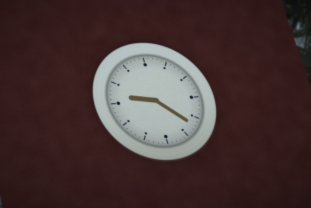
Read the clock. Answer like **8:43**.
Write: **9:22**
